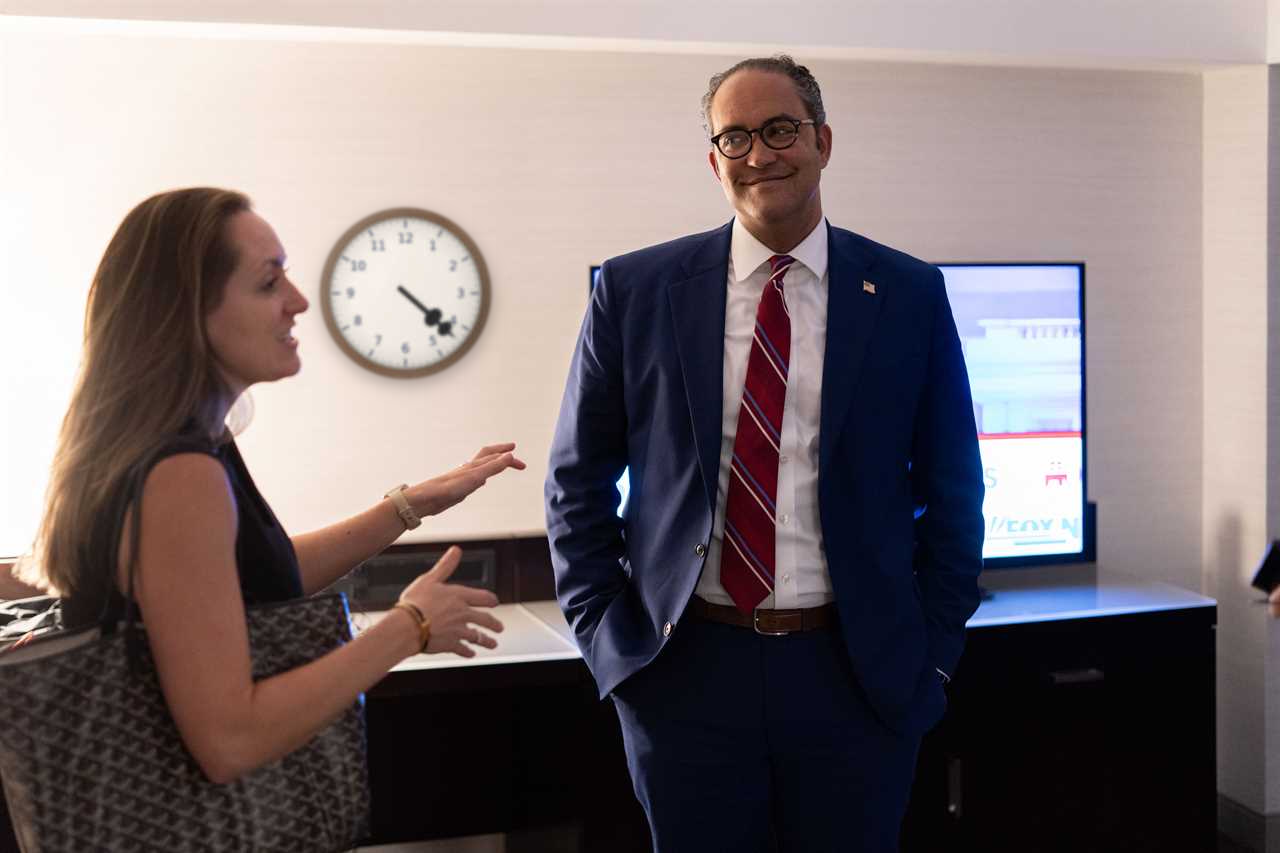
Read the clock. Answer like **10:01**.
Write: **4:22**
